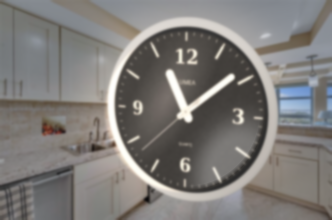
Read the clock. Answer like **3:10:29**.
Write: **11:08:38**
